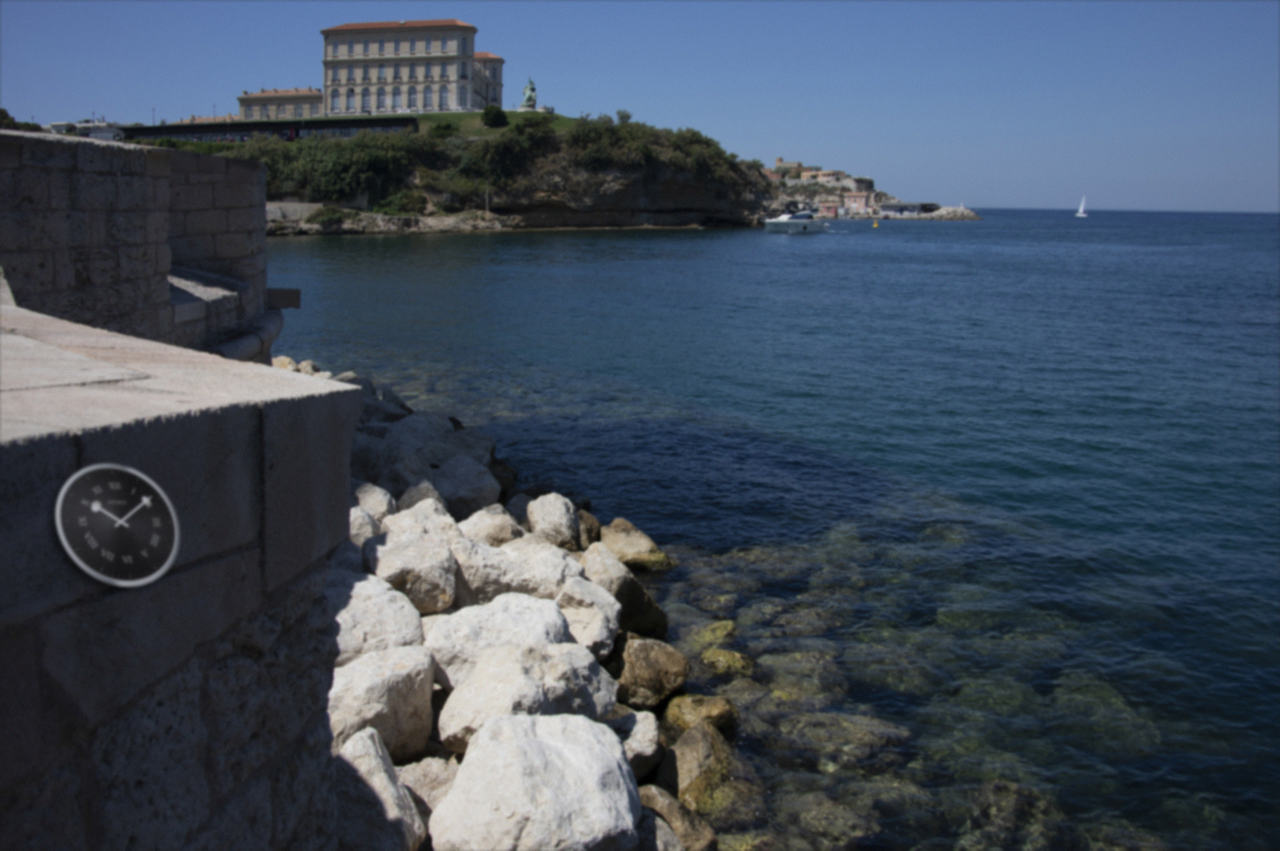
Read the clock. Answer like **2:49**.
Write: **10:09**
